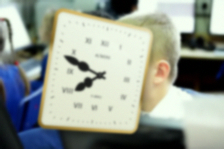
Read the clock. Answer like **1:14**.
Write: **7:48**
